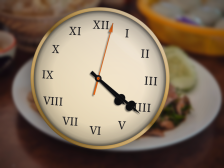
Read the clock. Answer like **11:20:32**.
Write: **4:21:02**
